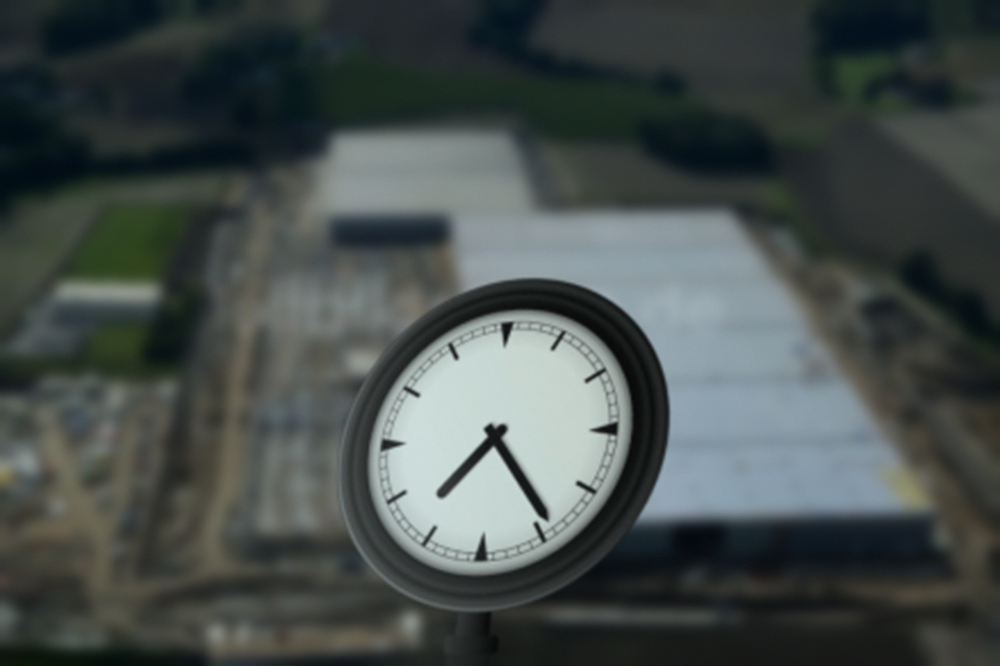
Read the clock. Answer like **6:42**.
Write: **7:24**
